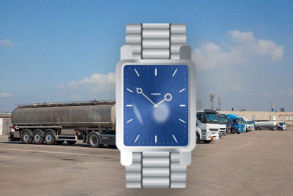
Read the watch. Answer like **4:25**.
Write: **1:52**
